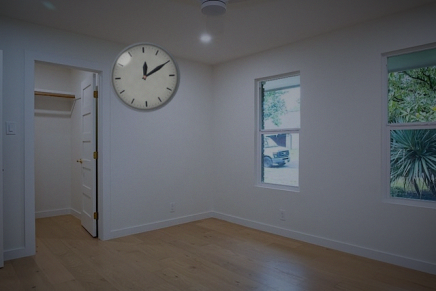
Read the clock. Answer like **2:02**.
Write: **12:10**
